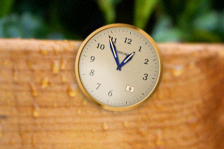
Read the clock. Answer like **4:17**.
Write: **12:54**
